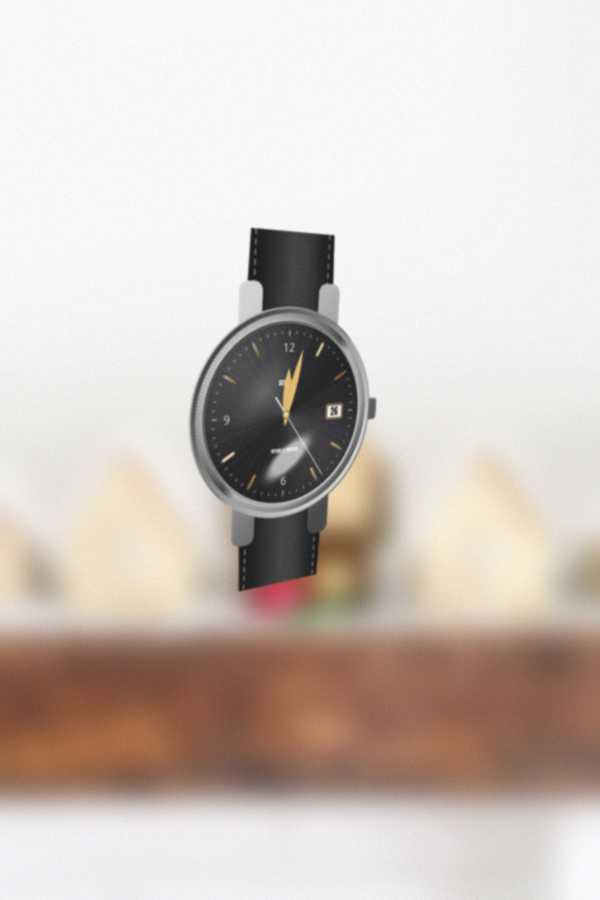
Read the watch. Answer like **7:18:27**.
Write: **12:02:24**
